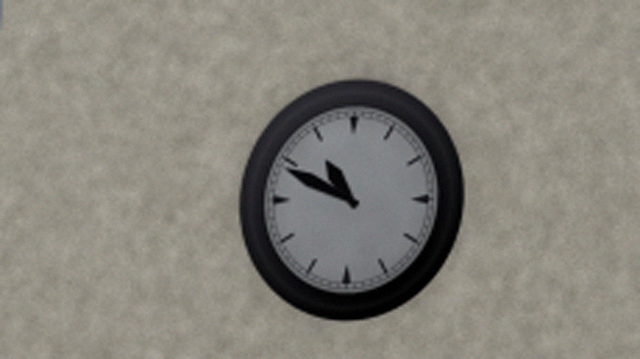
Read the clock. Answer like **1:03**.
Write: **10:49**
